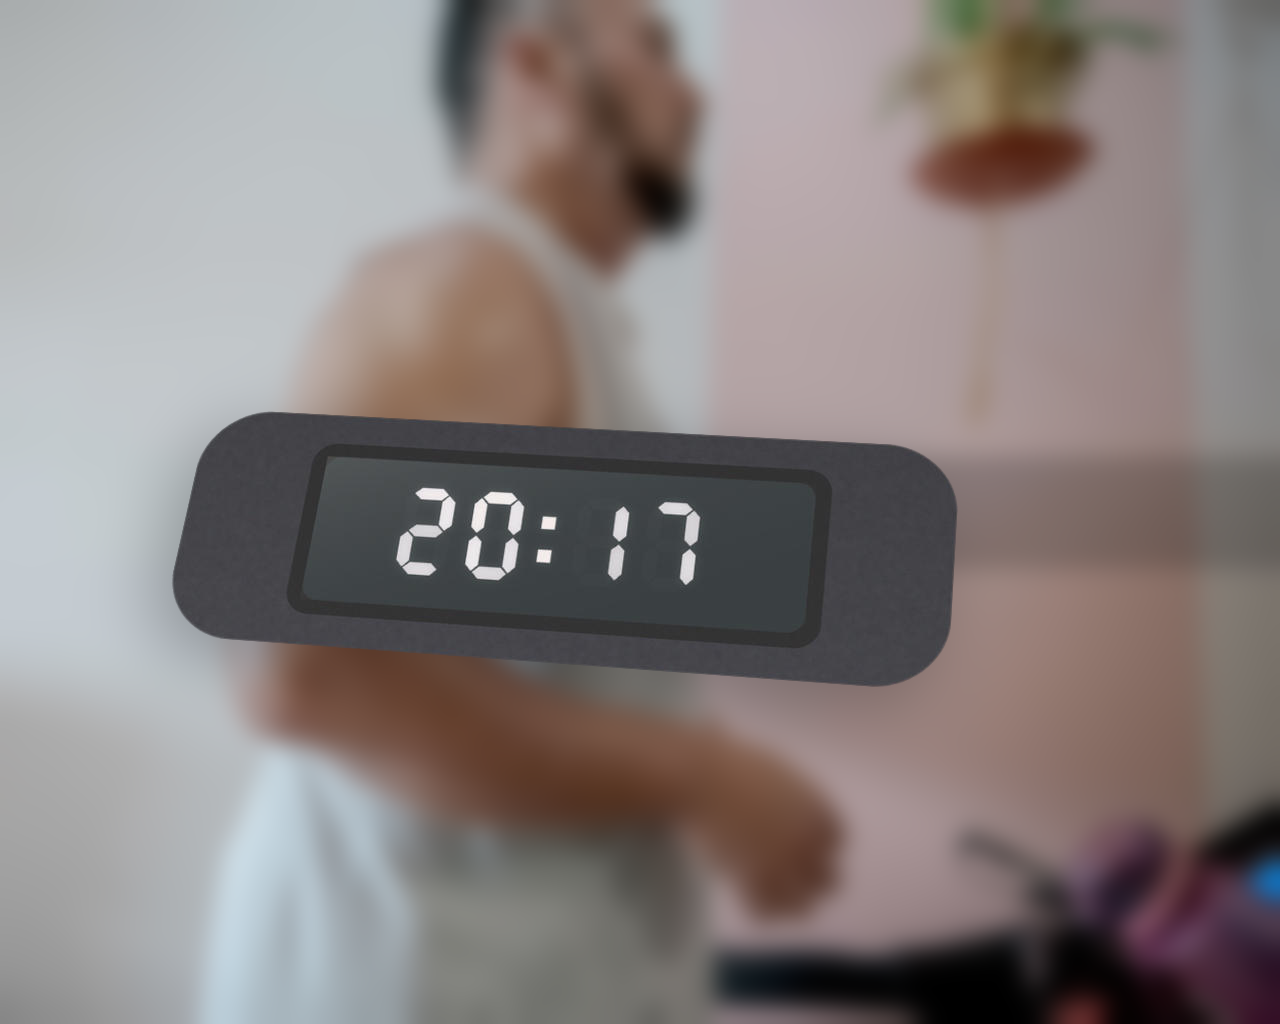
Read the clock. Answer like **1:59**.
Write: **20:17**
